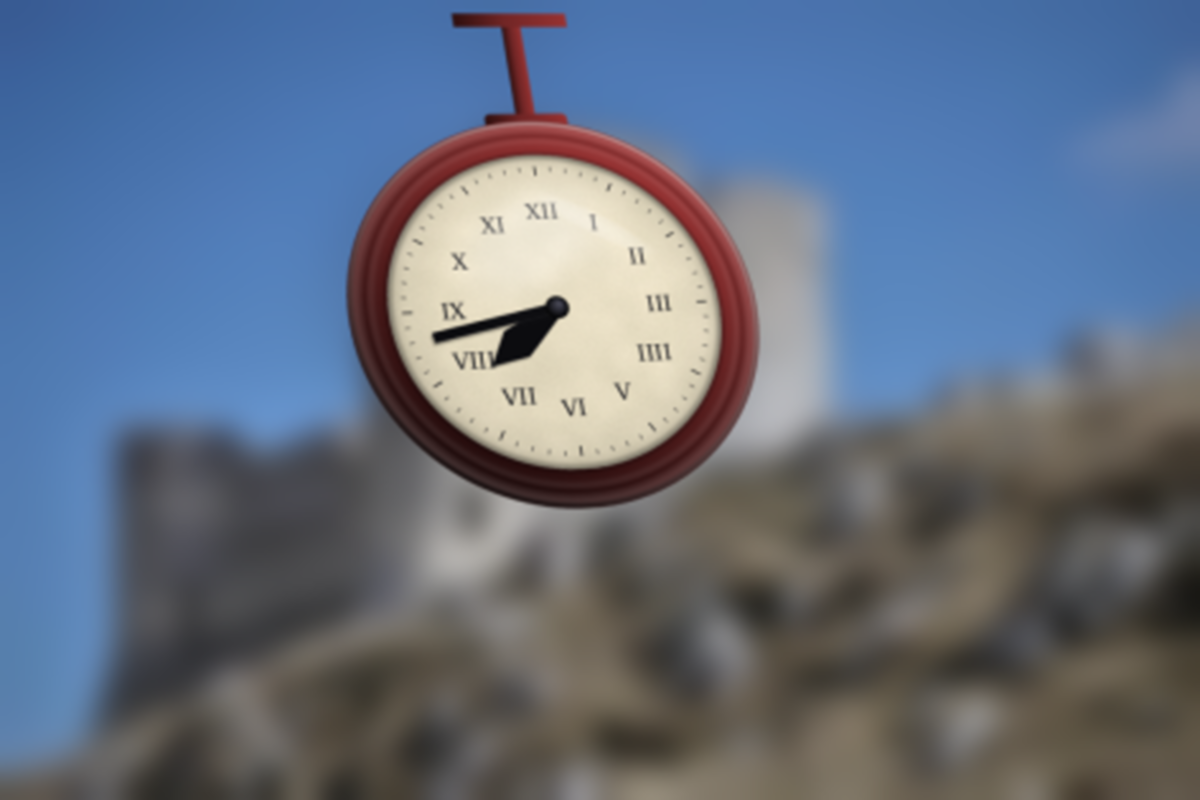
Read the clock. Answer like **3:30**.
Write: **7:43**
